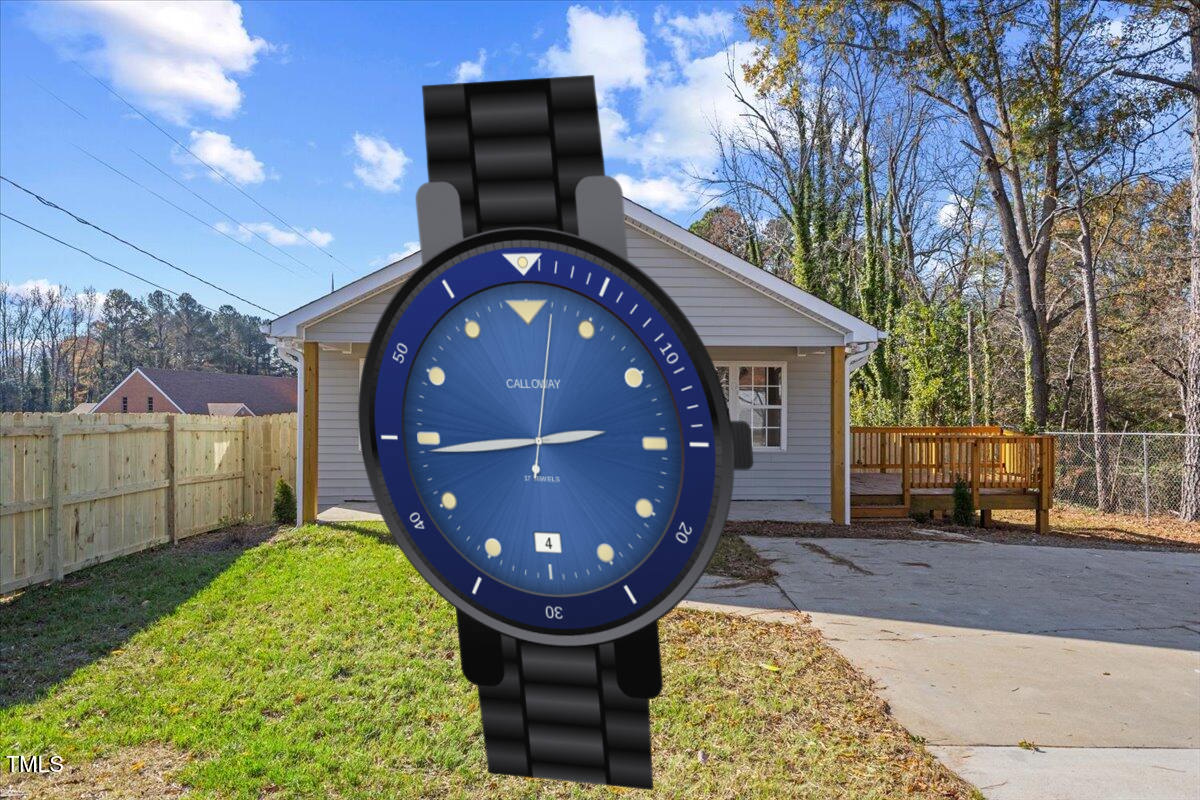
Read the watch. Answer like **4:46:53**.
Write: **2:44:02**
